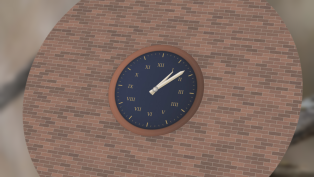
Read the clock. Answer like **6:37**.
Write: **1:08**
